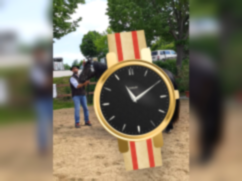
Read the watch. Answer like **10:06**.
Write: **11:10**
